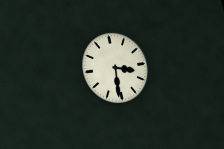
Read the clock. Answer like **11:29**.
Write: **3:31**
